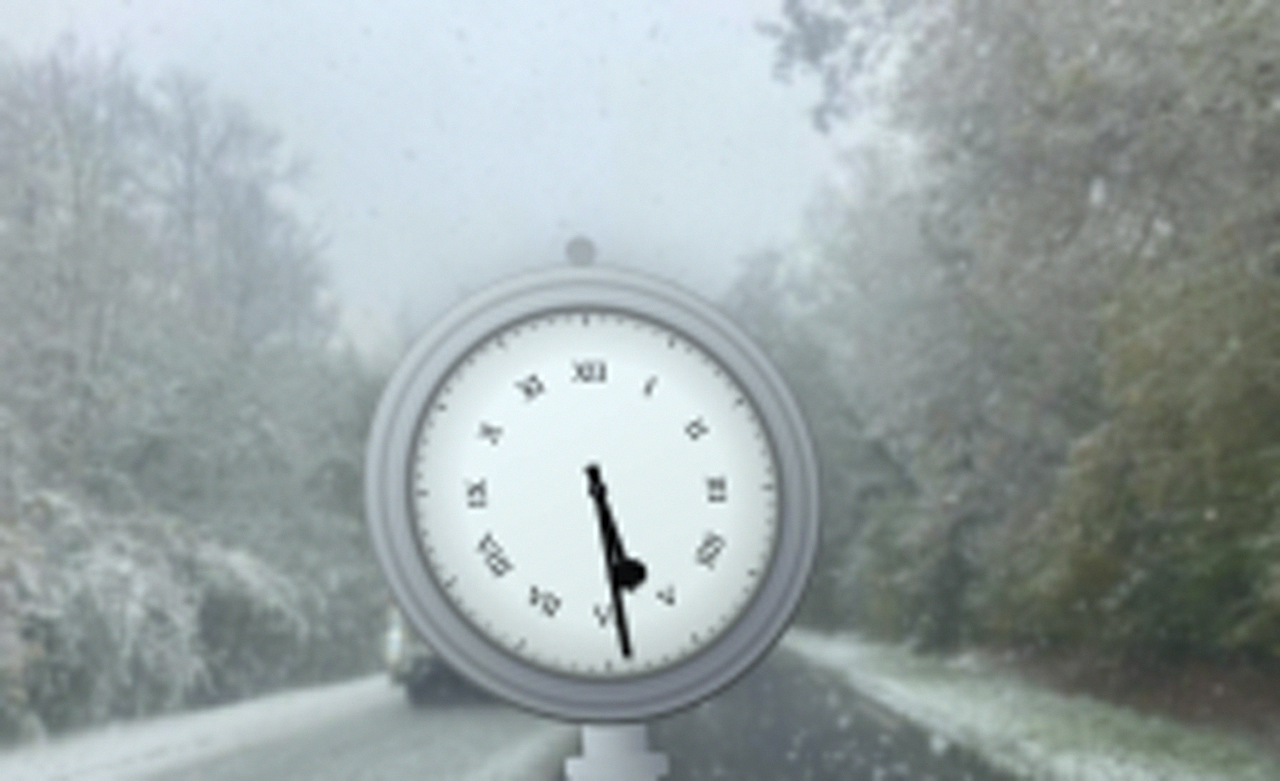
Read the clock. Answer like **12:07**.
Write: **5:29**
